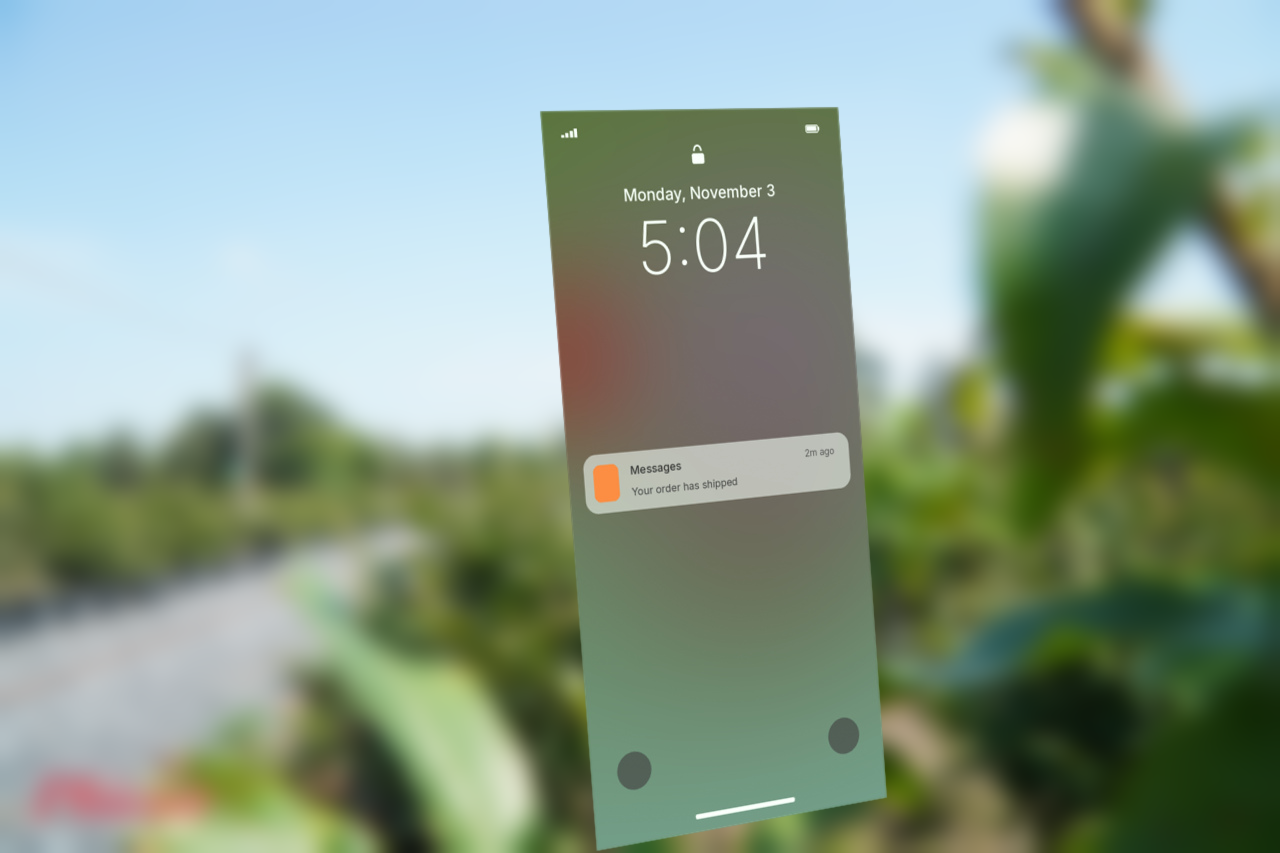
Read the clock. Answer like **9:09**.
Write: **5:04**
